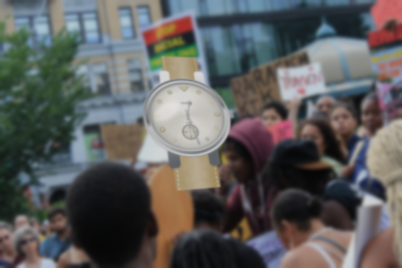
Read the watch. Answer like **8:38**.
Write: **12:28**
